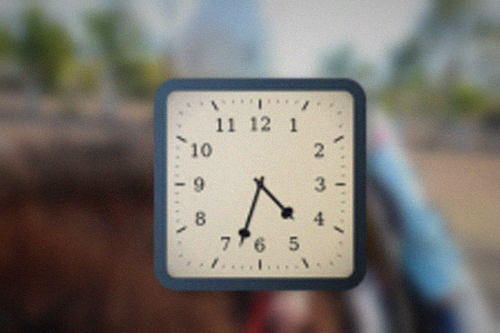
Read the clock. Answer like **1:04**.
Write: **4:33**
